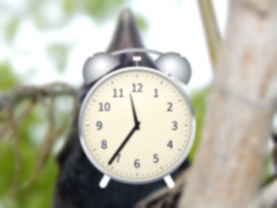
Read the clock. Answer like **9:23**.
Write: **11:36**
